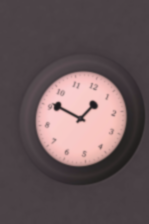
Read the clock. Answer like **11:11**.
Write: **12:46**
